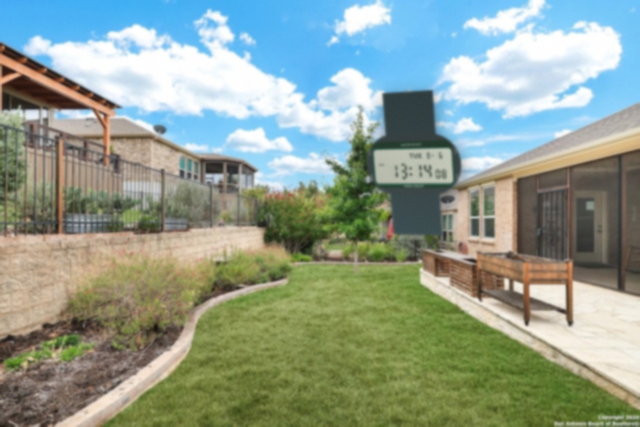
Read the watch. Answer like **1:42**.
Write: **13:14**
